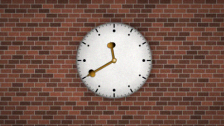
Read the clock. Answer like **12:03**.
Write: **11:40**
